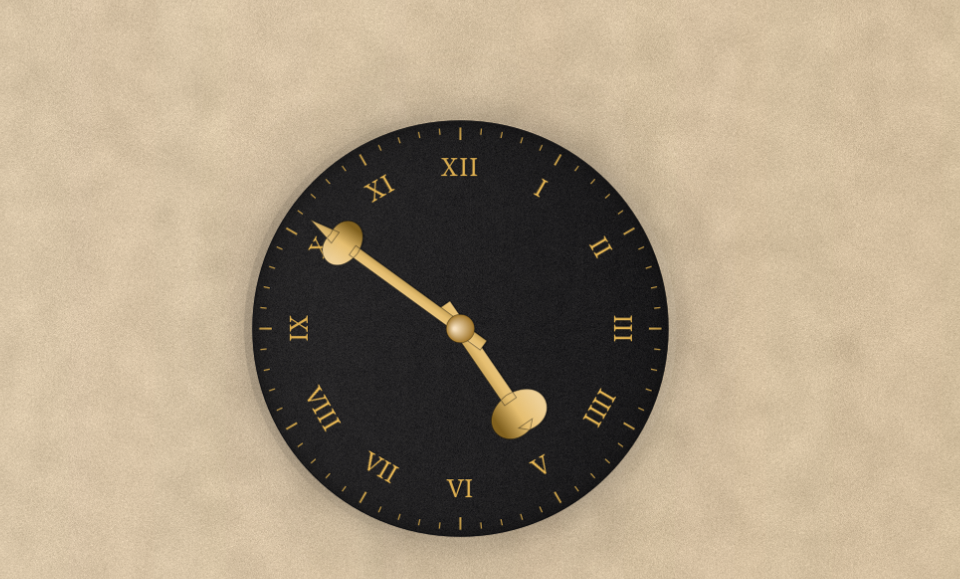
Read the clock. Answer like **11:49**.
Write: **4:51**
